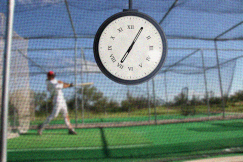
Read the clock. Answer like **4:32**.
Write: **7:05**
